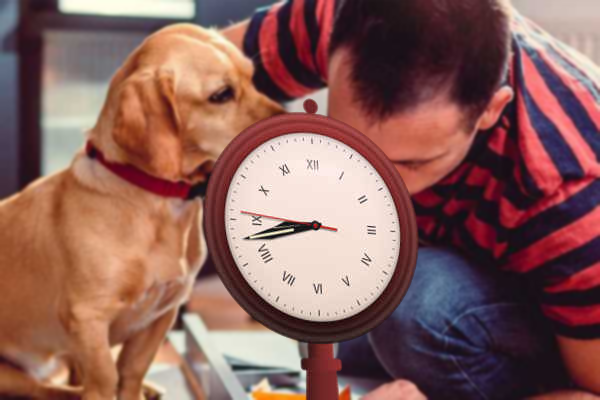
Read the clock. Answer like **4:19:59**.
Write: **8:42:46**
